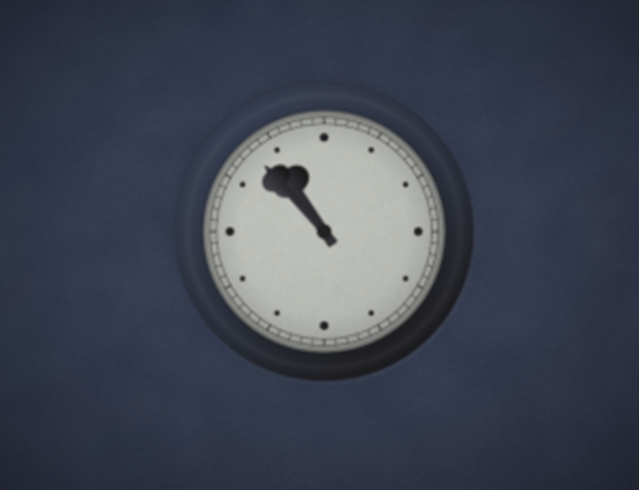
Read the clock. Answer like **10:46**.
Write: **10:53**
